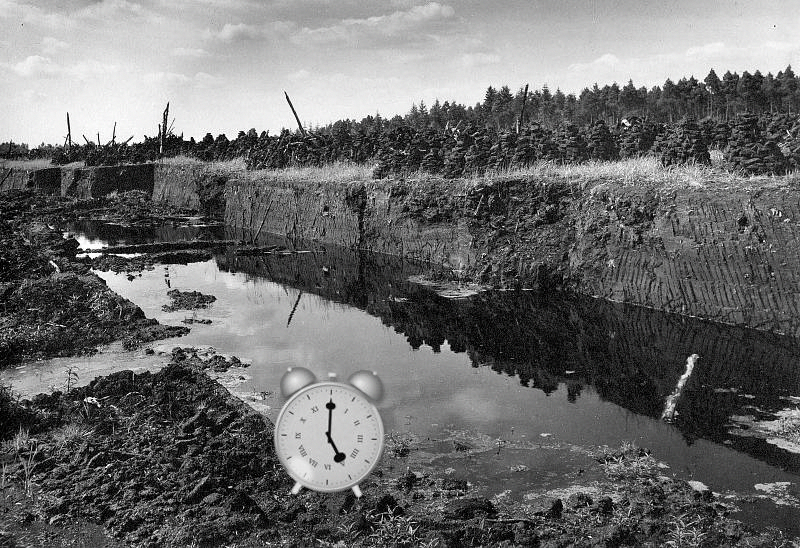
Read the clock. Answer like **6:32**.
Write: **5:00**
